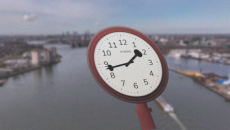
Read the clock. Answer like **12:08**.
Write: **1:43**
